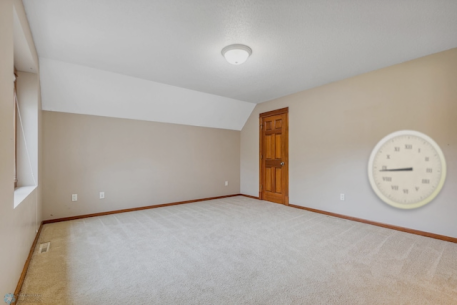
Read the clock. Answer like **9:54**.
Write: **8:44**
